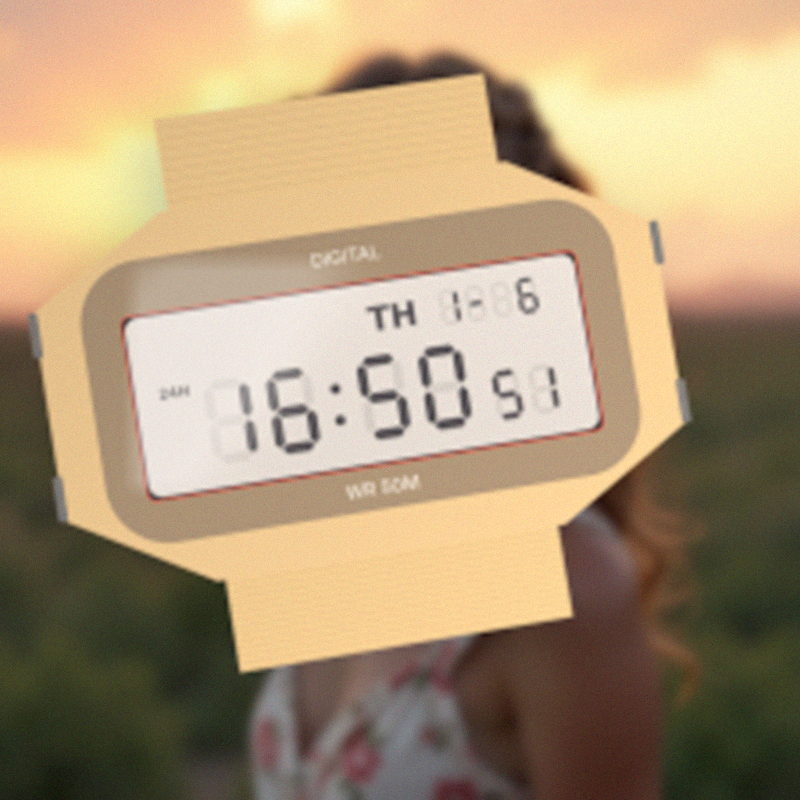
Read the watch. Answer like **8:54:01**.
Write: **16:50:51**
